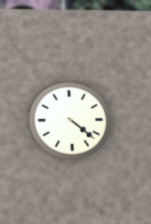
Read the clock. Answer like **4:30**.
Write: **4:22**
